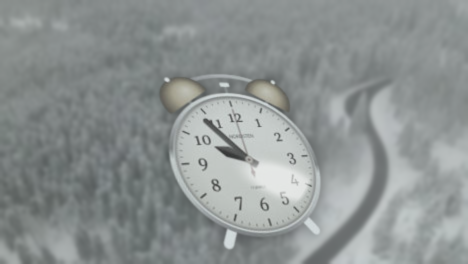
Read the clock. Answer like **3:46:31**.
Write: **9:54:00**
